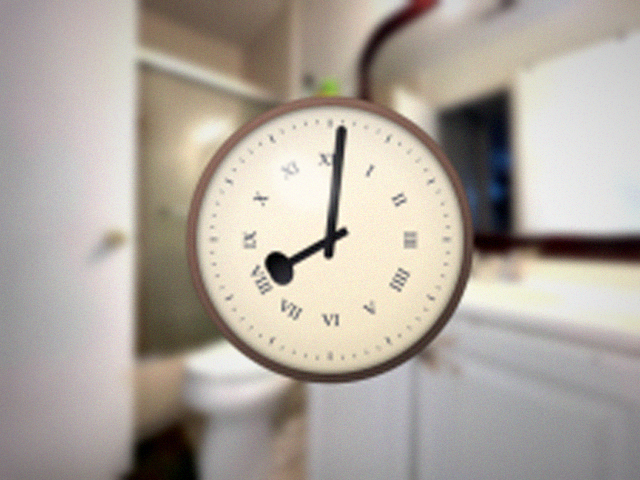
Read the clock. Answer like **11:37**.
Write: **8:01**
